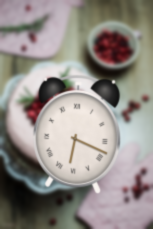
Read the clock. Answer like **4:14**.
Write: **6:18**
